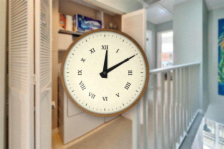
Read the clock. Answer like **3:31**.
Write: **12:10**
